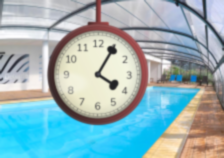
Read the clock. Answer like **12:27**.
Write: **4:05**
